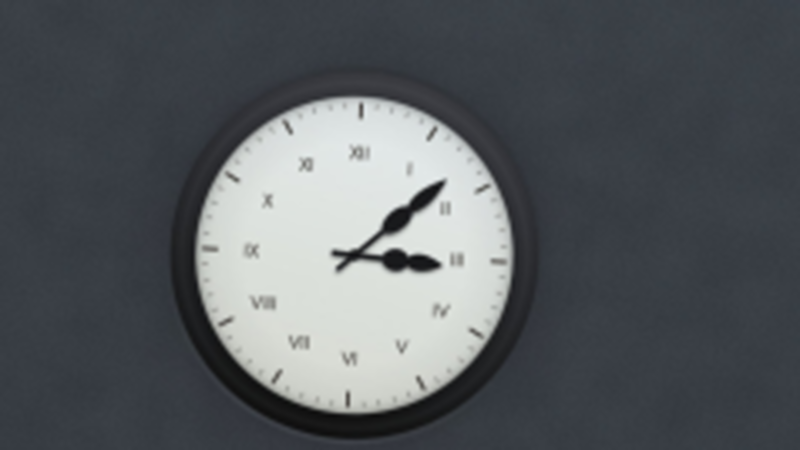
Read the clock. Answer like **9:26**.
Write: **3:08**
